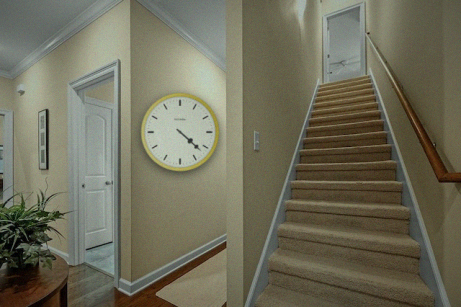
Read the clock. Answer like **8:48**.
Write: **4:22**
